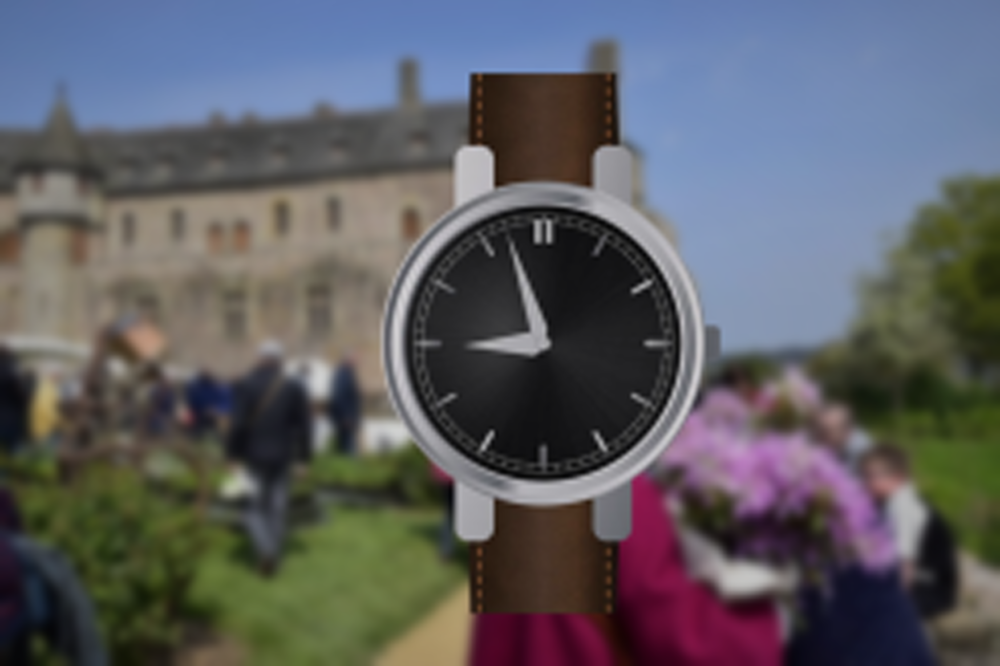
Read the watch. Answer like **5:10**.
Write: **8:57**
